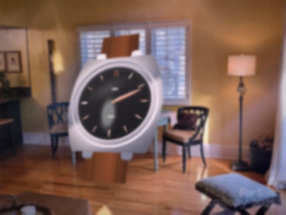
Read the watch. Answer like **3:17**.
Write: **2:11**
